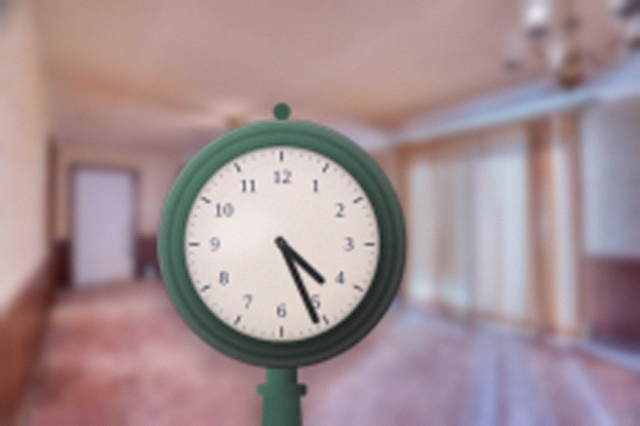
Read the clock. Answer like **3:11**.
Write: **4:26**
